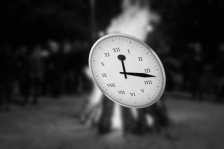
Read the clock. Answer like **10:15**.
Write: **12:17**
